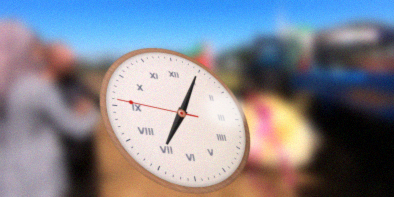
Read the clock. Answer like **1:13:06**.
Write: **7:04:46**
